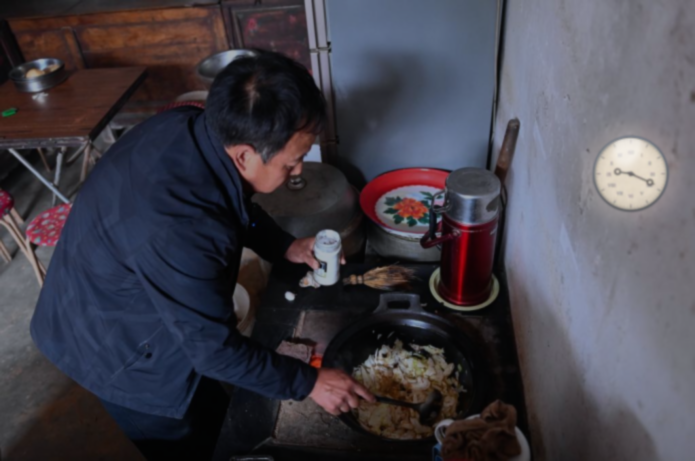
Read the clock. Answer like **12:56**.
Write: **9:19**
